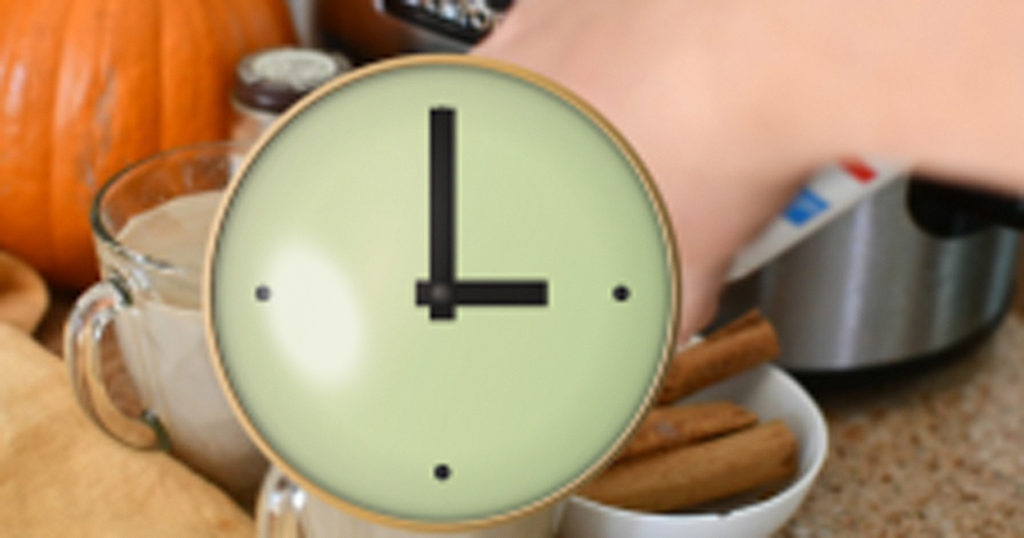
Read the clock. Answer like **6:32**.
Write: **3:00**
